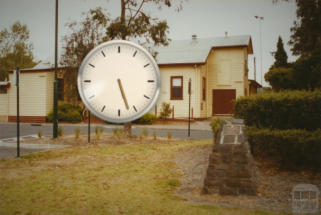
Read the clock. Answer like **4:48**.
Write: **5:27**
